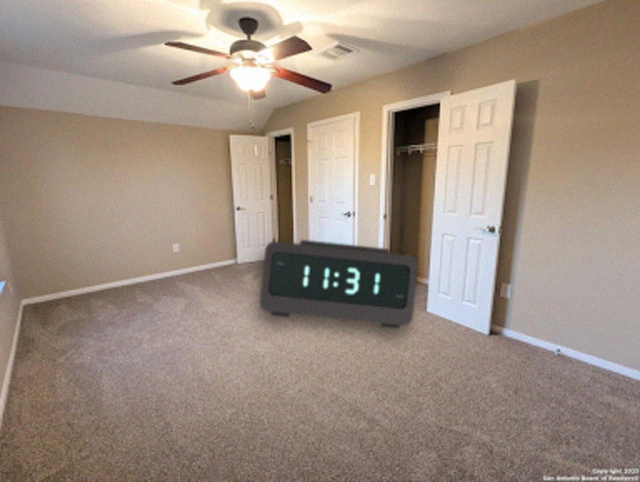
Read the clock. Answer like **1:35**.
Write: **11:31**
